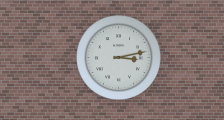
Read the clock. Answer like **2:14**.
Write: **3:13**
